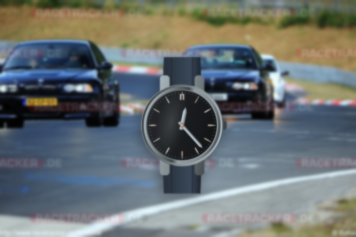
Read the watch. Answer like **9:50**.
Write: **12:23**
